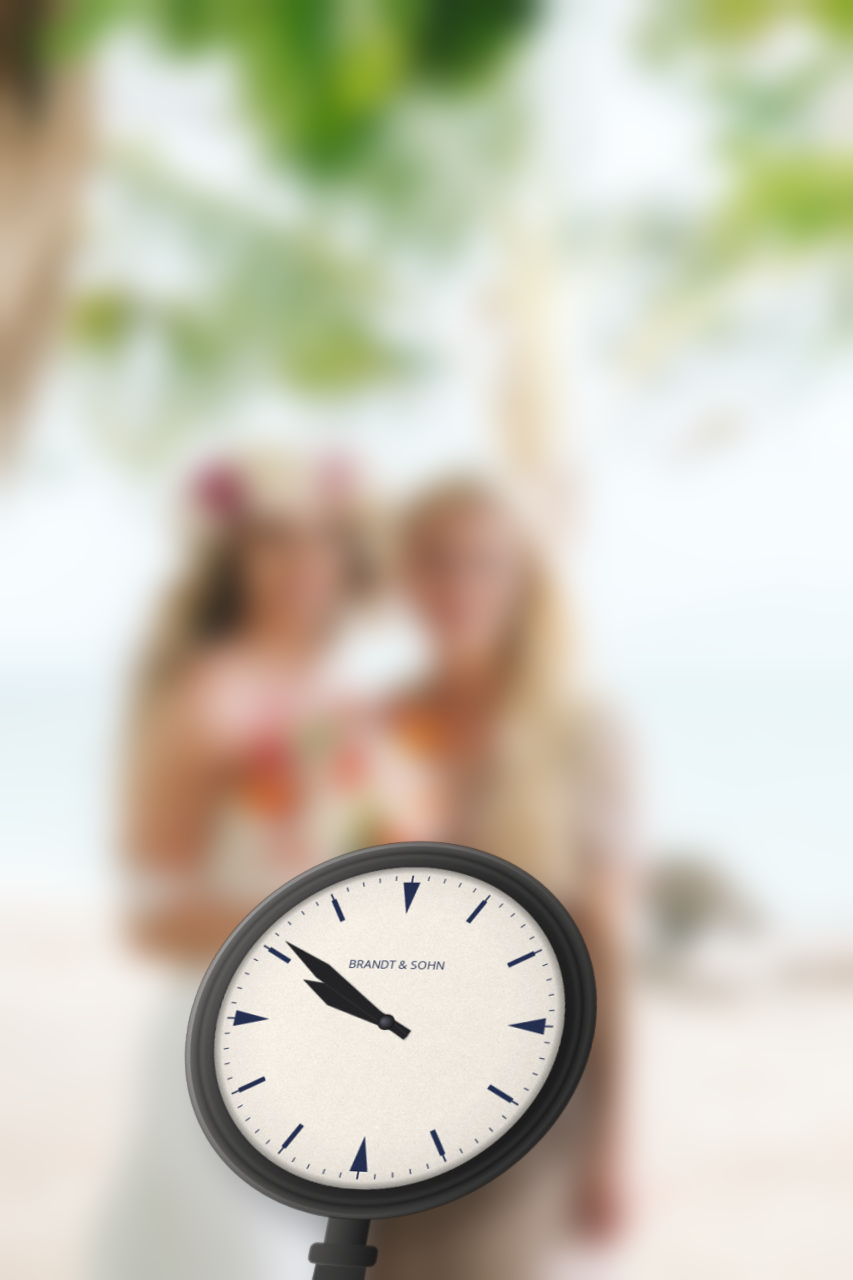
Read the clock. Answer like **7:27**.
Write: **9:51**
